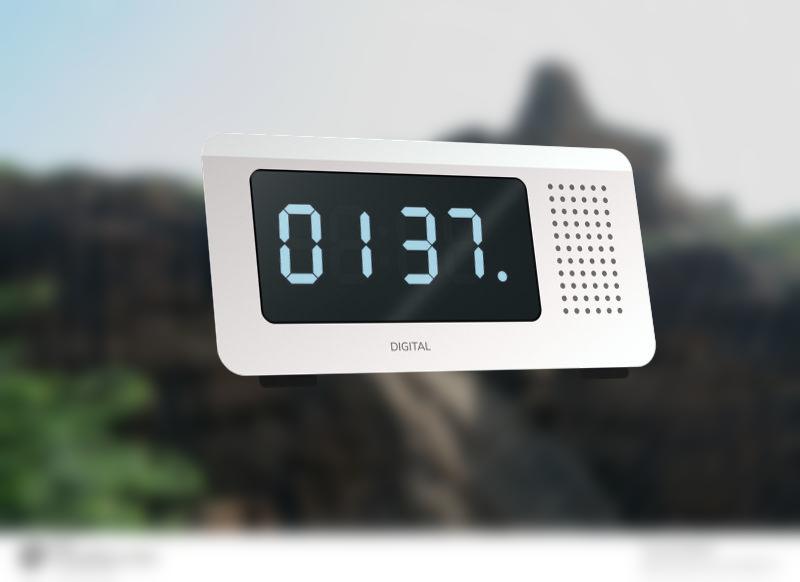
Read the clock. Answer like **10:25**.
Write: **1:37**
